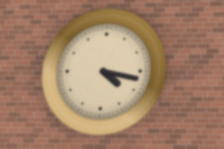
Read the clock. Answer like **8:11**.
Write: **4:17**
